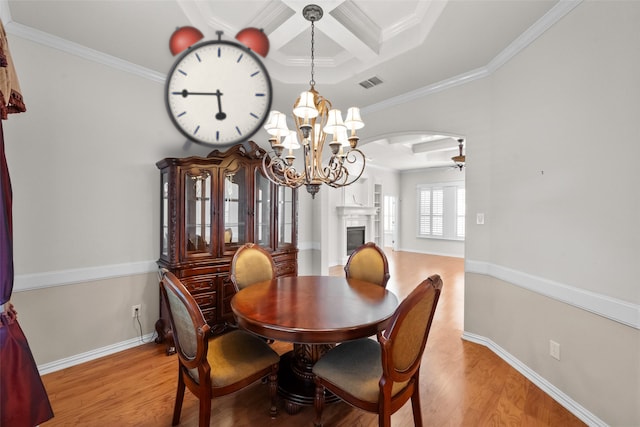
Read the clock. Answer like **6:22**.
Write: **5:45**
